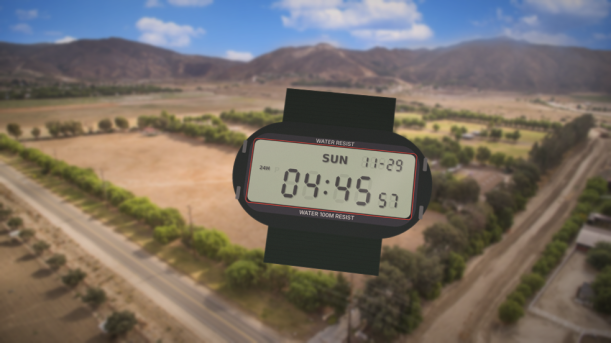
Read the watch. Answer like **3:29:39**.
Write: **4:45:57**
